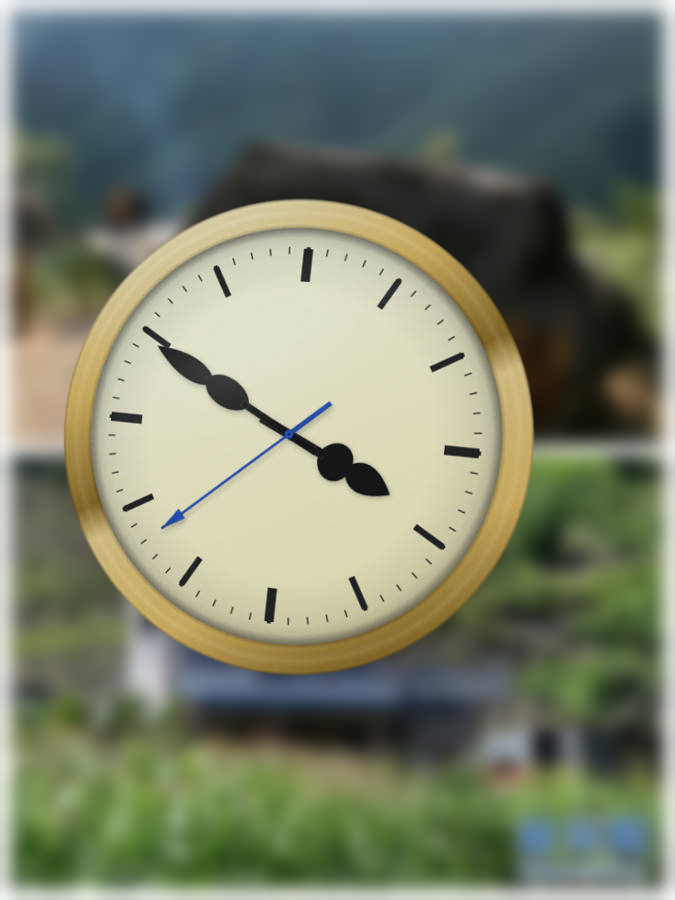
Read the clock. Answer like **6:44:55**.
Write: **3:49:38**
